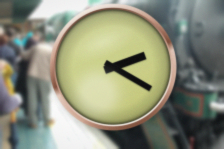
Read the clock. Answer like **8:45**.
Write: **2:20**
